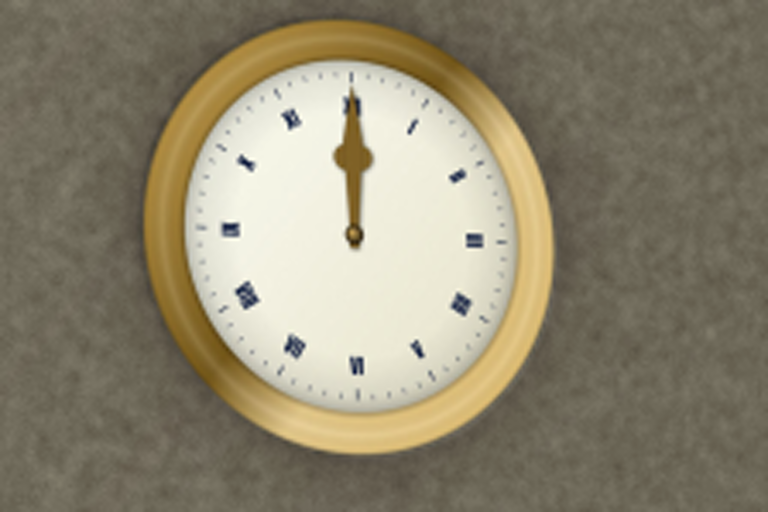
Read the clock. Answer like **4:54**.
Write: **12:00**
